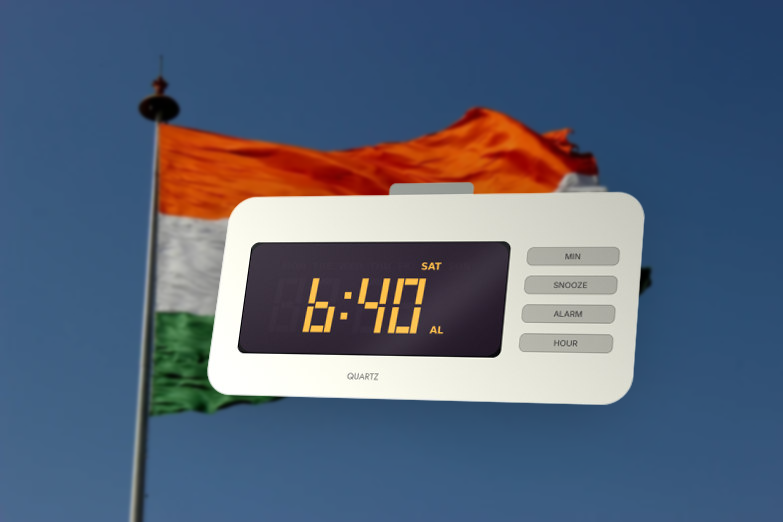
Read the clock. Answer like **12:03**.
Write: **6:40**
